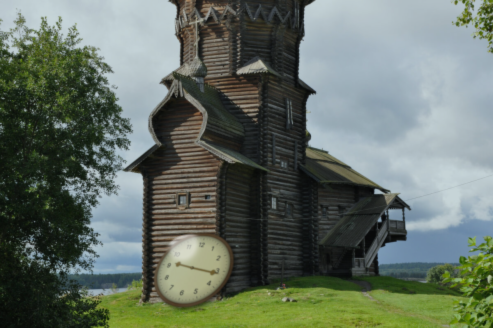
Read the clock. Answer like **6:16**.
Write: **9:16**
